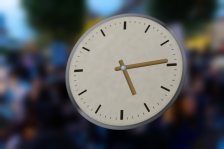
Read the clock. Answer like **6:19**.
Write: **5:14**
